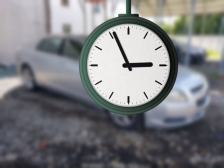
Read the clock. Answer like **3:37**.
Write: **2:56**
